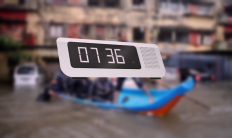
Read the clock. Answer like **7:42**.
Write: **7:36**
